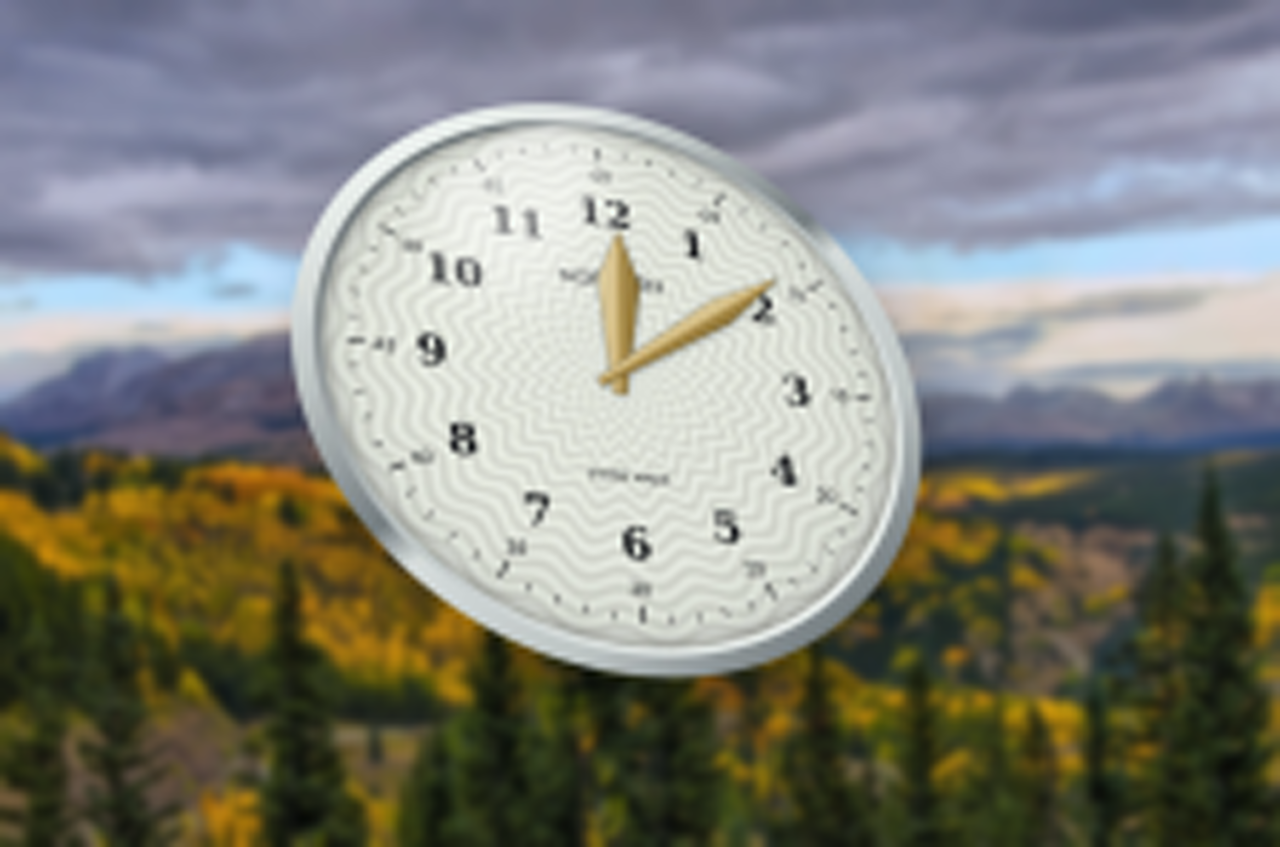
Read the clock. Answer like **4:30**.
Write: **12:09**
